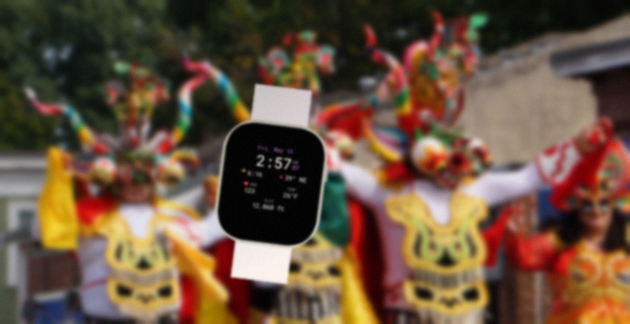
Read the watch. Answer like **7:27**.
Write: **2:57**
